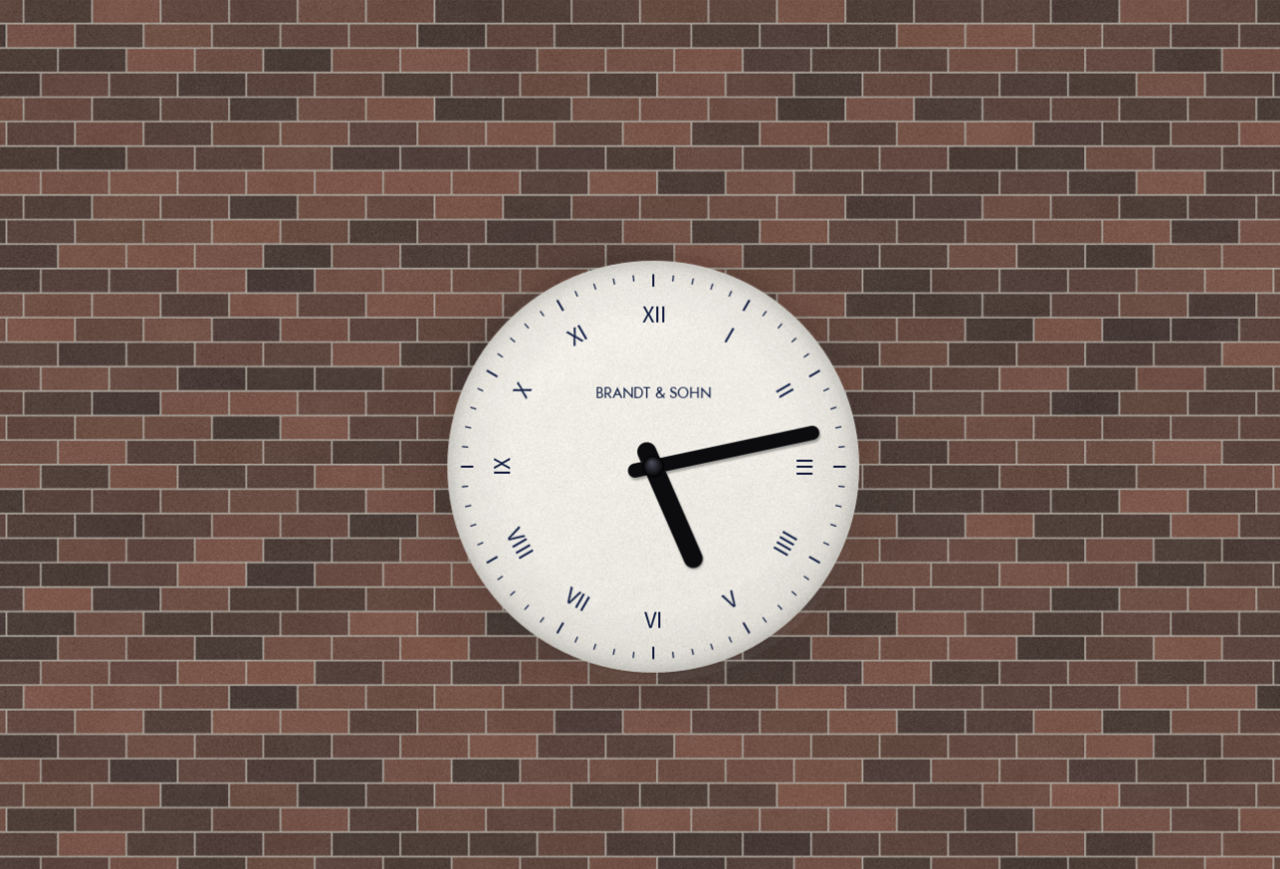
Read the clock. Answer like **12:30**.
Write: **5:13**
